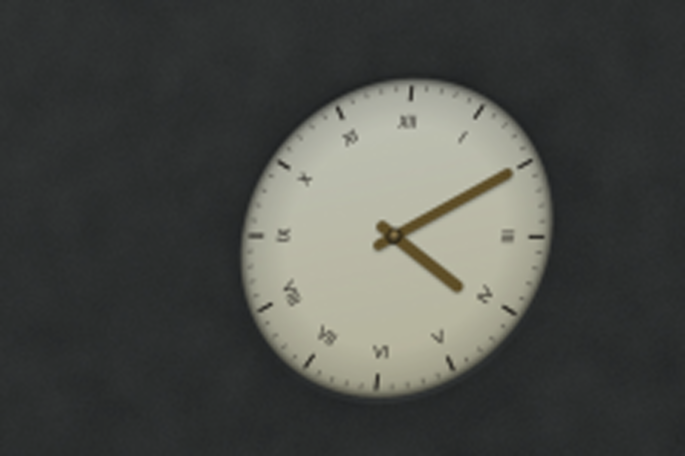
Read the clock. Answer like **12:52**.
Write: **4:10**
